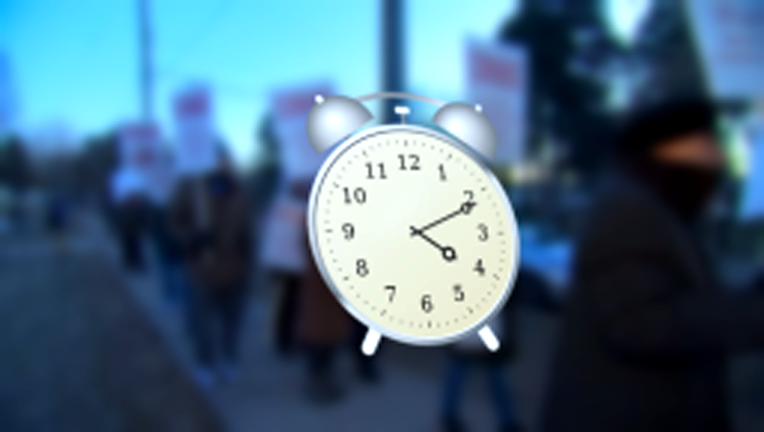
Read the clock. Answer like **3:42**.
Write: **4:11**
